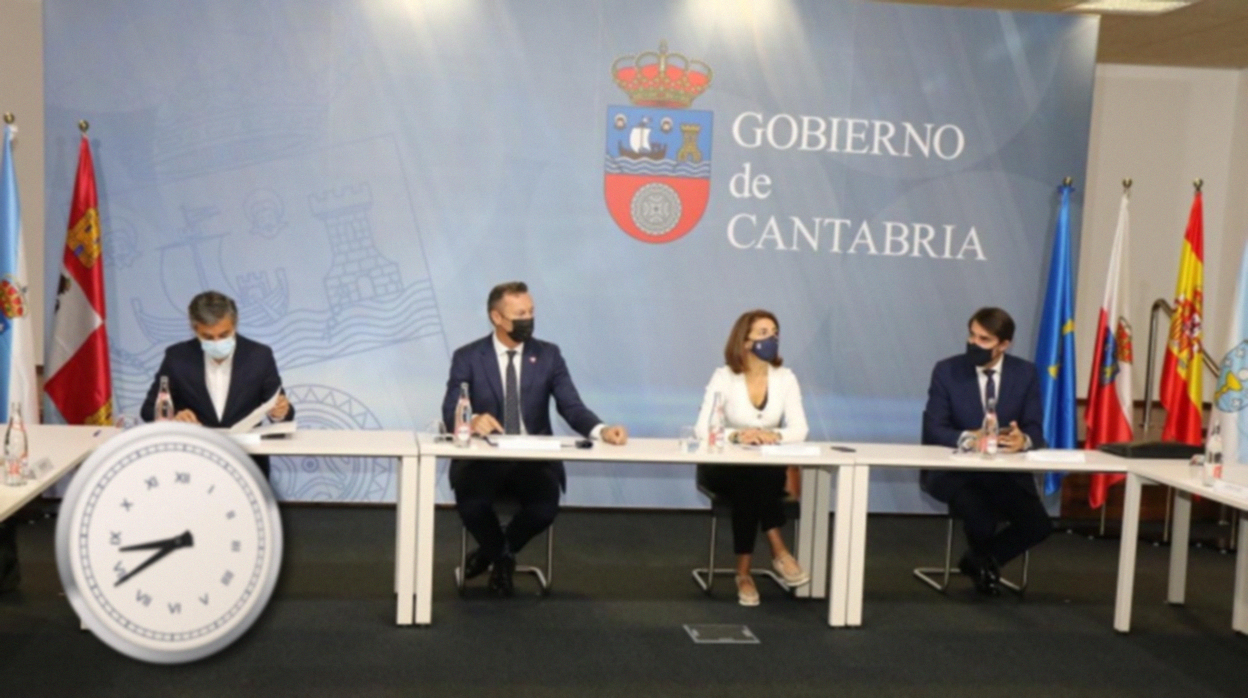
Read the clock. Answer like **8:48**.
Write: **8:39**
